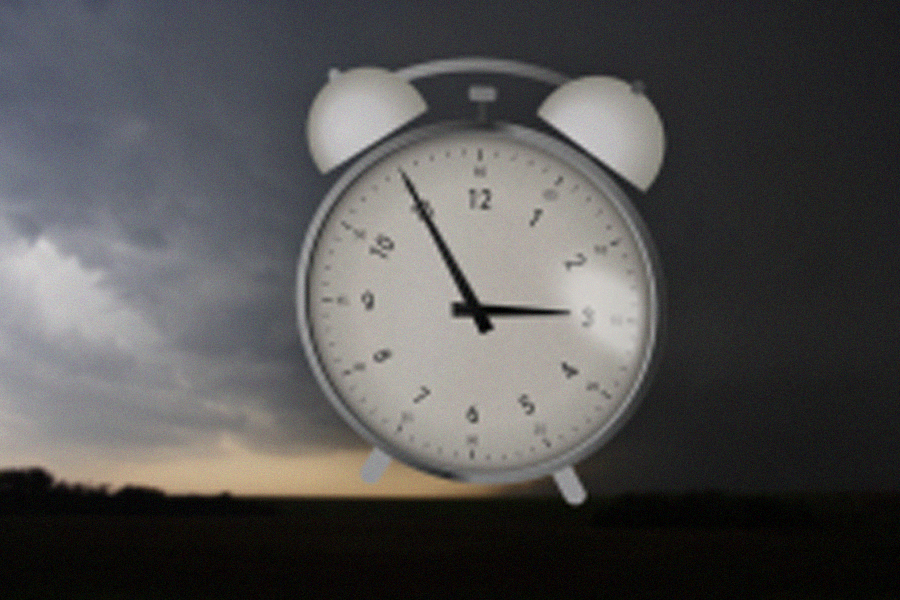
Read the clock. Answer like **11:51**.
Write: **2:55**
